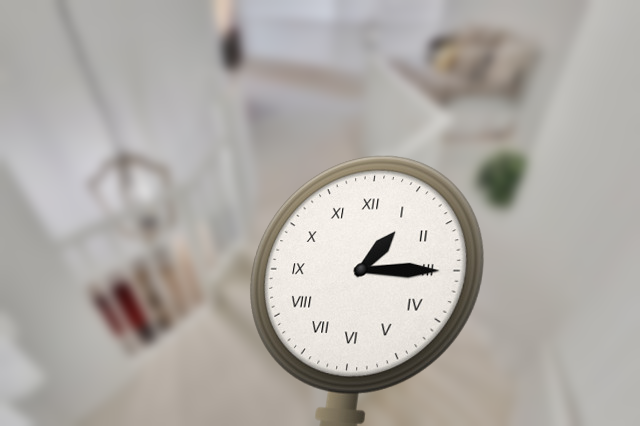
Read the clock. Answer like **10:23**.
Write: **1:15**
